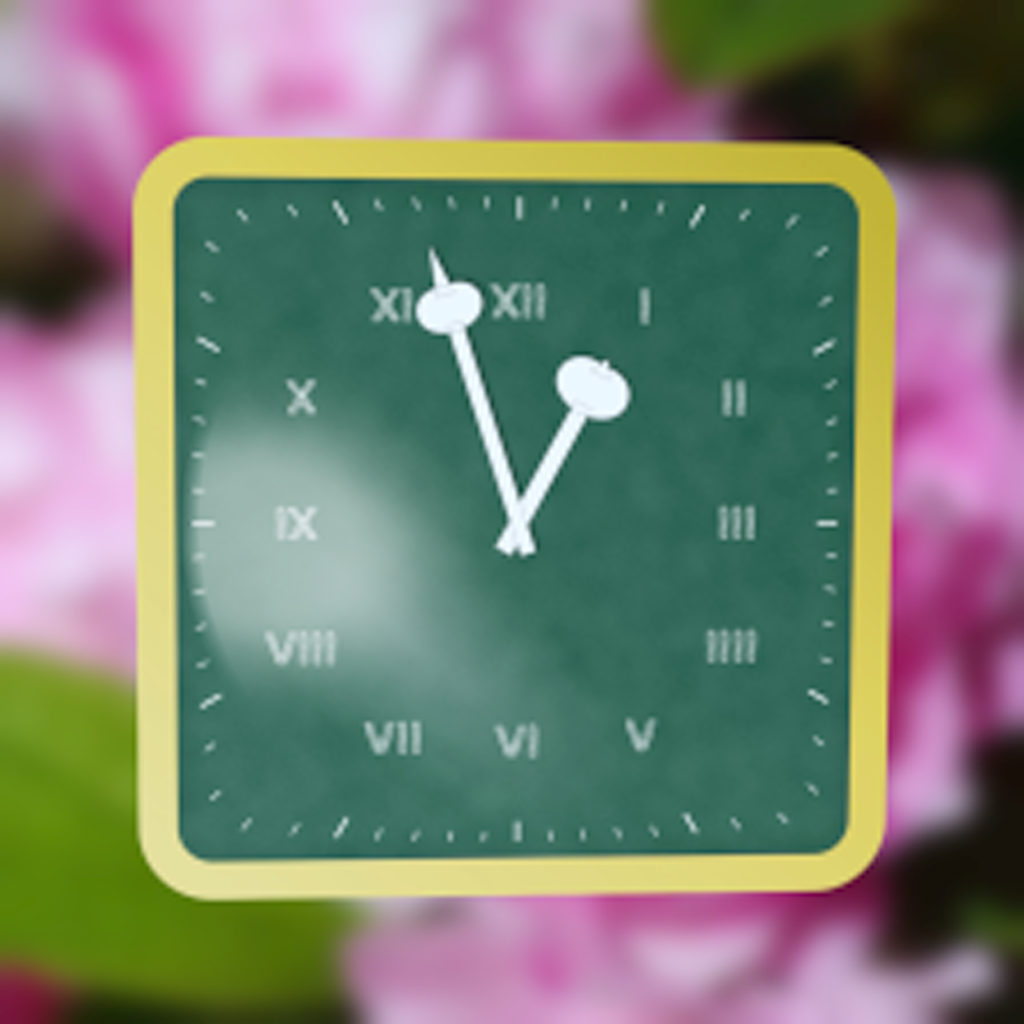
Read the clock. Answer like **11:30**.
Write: **12:57**
